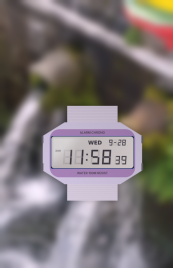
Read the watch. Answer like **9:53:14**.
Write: **11:58:39**
